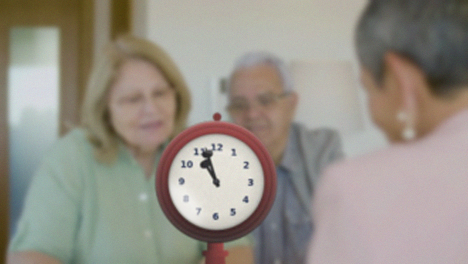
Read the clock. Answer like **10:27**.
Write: **10:57**
